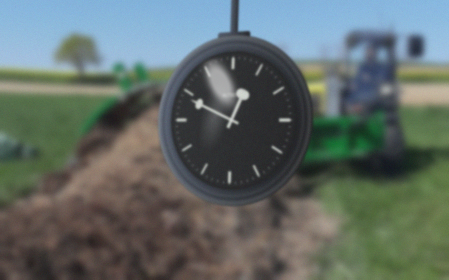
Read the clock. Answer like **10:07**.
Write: **12:49**
